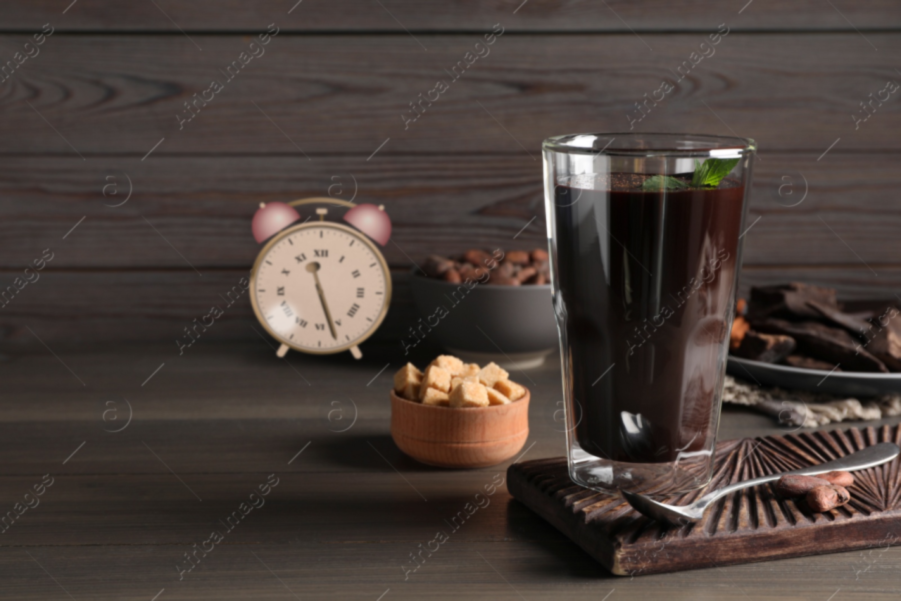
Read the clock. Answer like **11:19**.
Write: **11:27**
